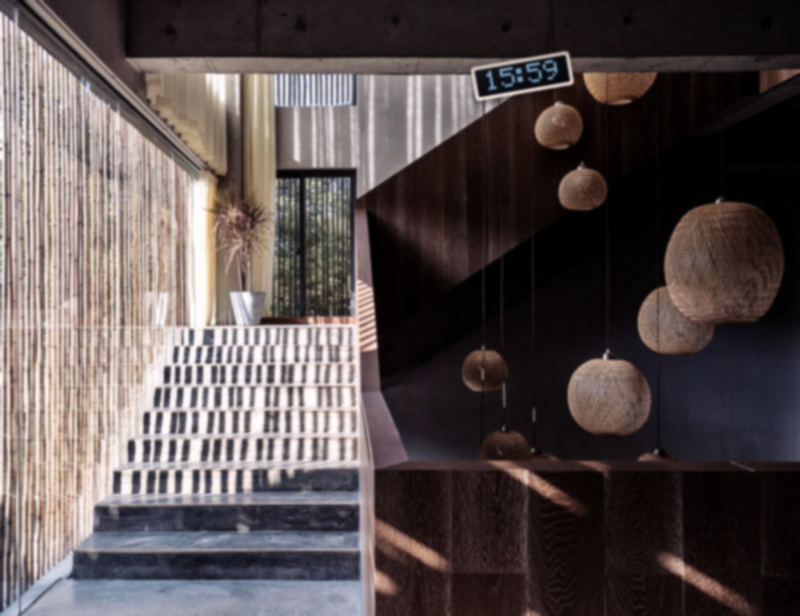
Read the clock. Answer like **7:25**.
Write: **15:59**
